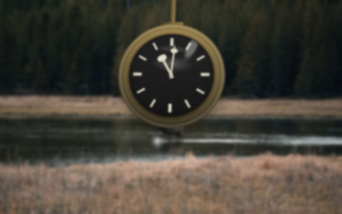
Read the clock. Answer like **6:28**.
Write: **11:01**
